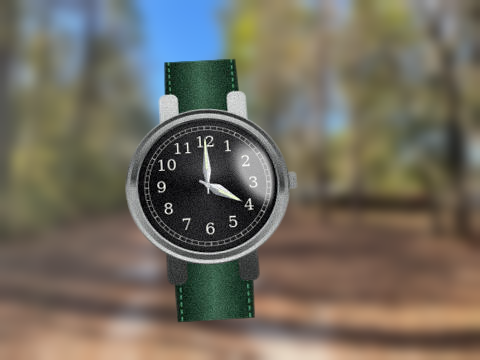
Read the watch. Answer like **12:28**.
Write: **4:00**
